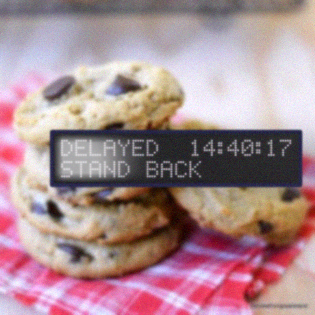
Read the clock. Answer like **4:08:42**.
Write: **14:40:17**
